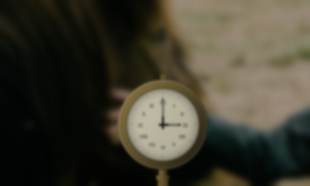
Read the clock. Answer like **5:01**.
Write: **3:00**
